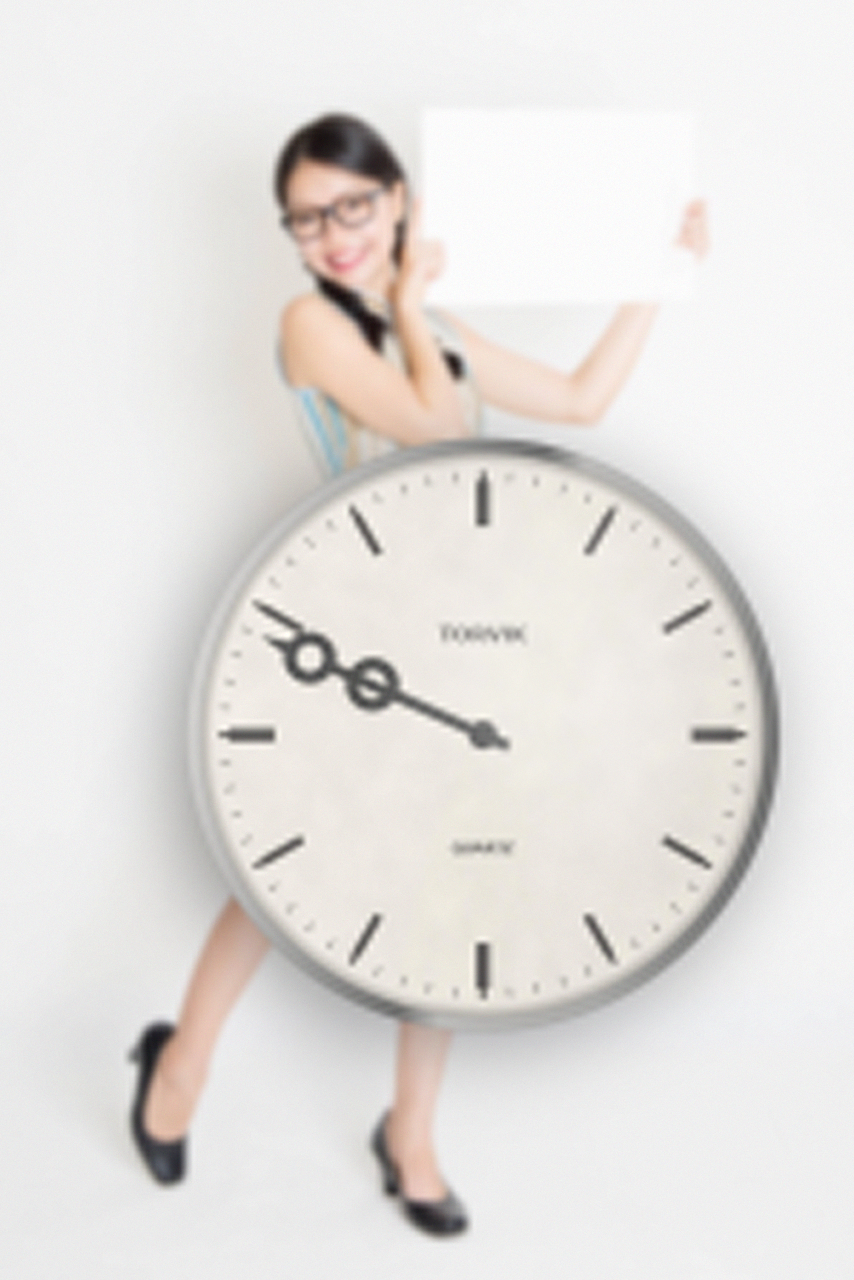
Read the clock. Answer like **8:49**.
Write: **9:49**
